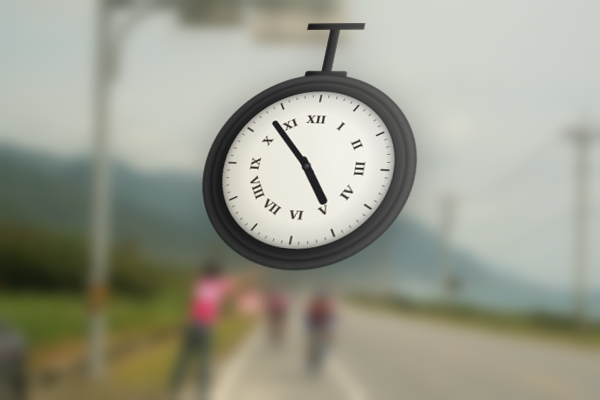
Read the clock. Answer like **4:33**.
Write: **4:53**
